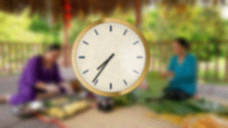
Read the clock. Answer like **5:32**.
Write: **7:36**
